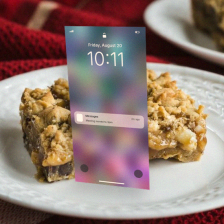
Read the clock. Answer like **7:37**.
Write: **10:11**
